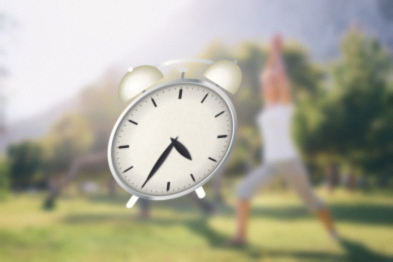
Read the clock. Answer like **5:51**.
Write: **4:35**
